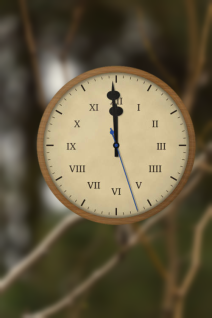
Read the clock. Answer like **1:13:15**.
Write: **11:59:27**
